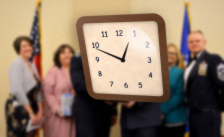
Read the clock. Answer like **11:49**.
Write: **12:49**
